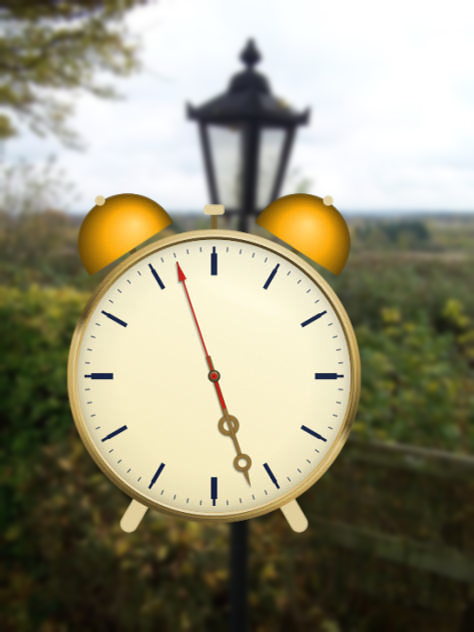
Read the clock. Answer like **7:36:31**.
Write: **5:26:57**
